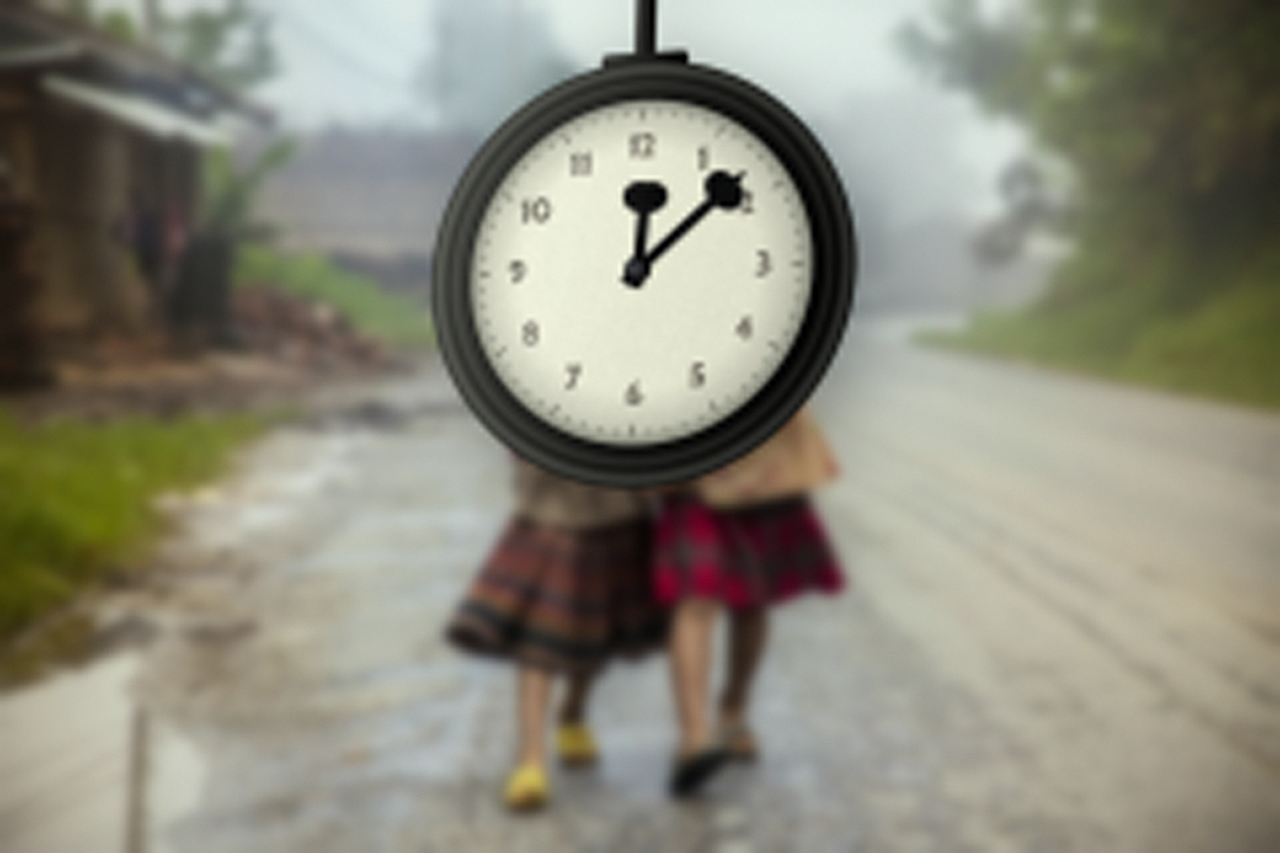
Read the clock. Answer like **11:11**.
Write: **12:08**
